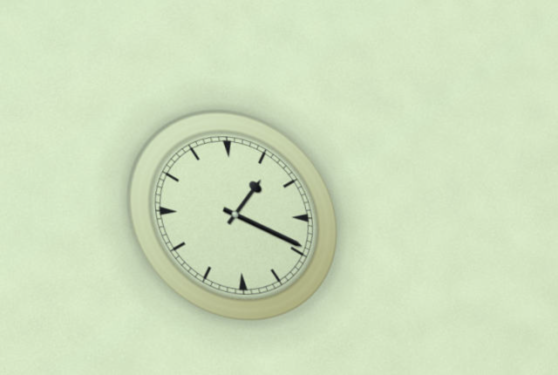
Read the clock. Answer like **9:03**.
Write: **1:19**
